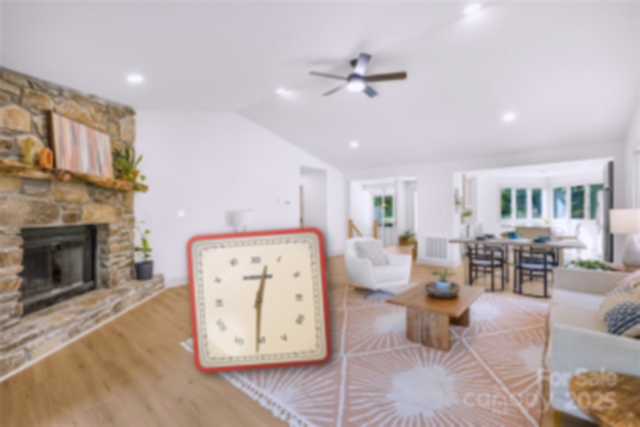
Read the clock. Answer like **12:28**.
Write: **12:31**
